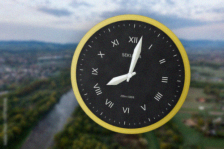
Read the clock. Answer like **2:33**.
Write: **8:02**
